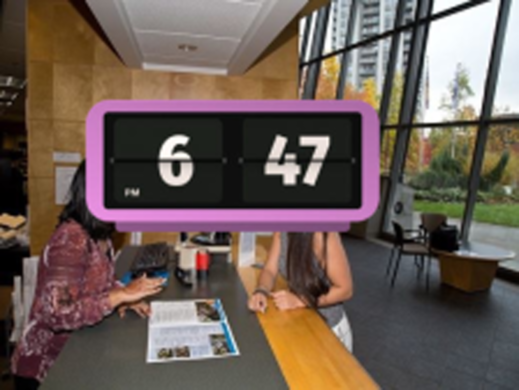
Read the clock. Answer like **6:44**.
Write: **6:47**
